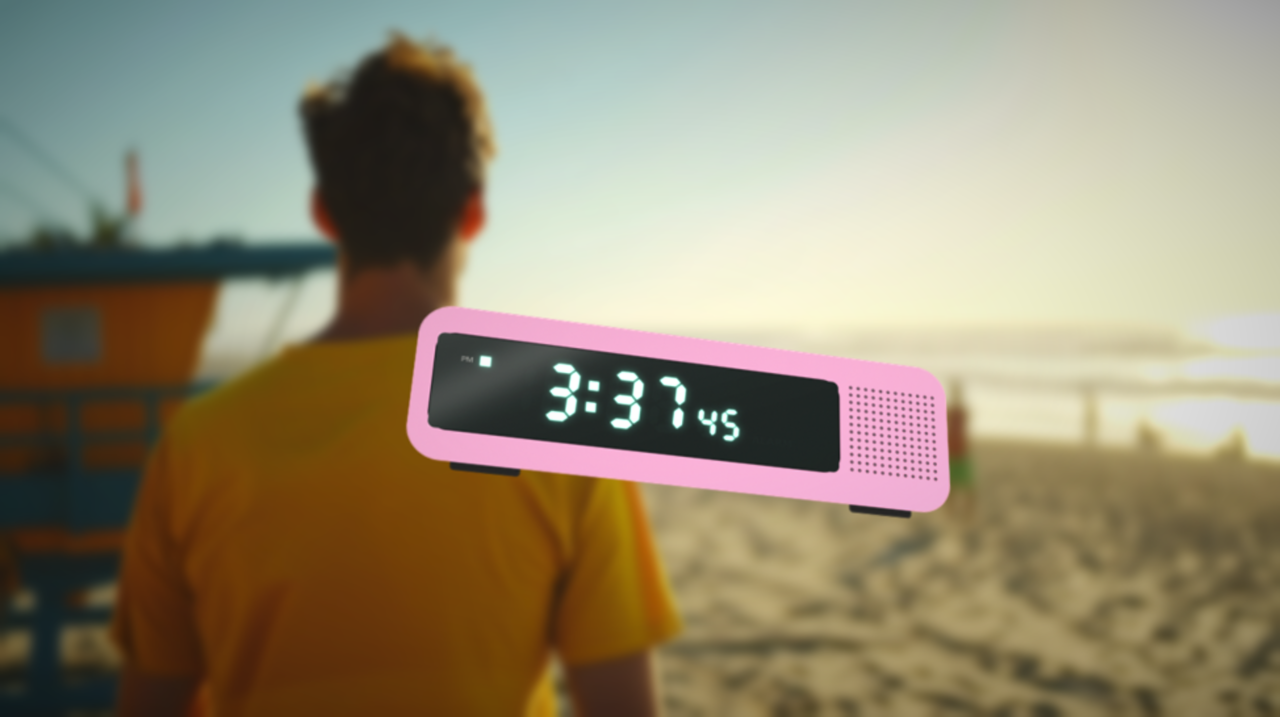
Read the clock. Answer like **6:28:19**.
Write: **3:37:45**
